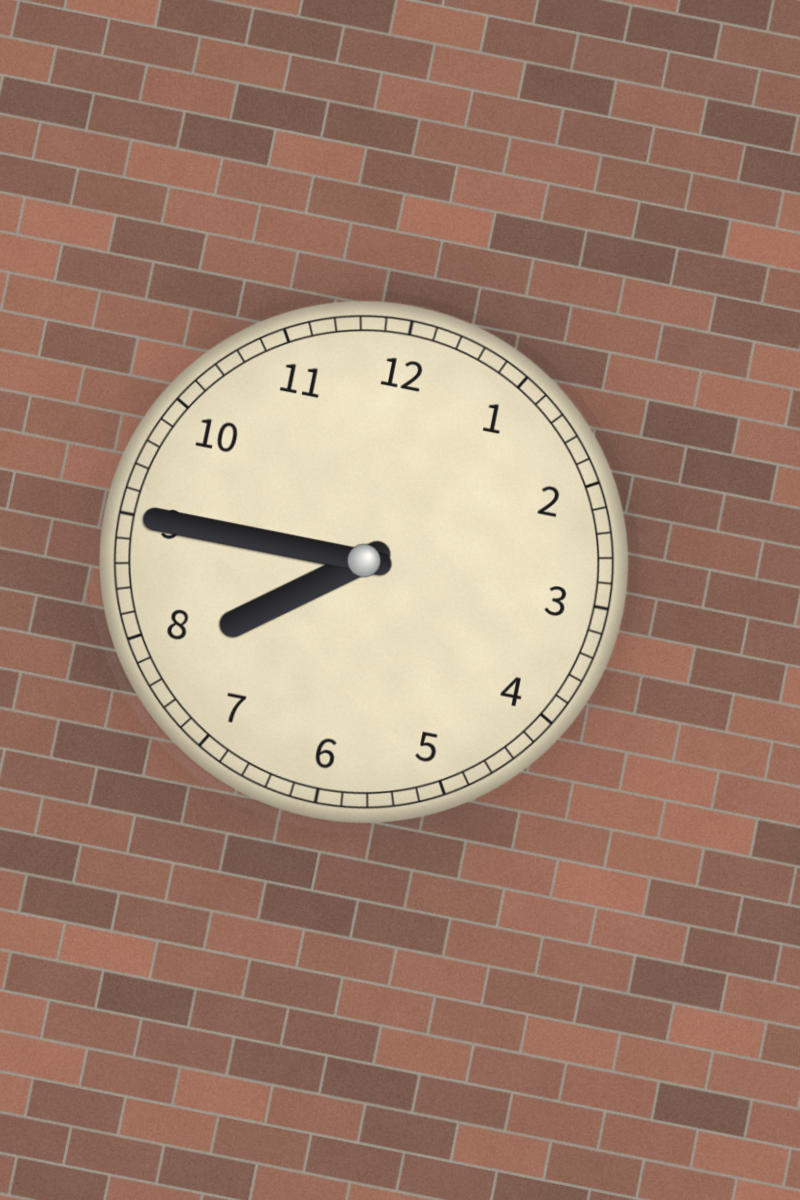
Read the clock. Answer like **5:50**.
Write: **7:45**
